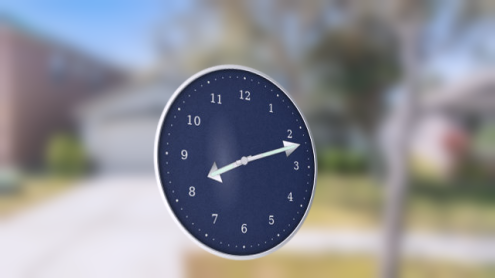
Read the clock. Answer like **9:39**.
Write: **8:12**
